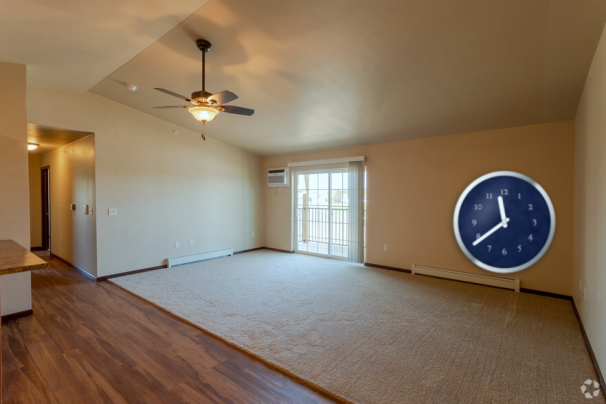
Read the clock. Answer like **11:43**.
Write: **11:39**
